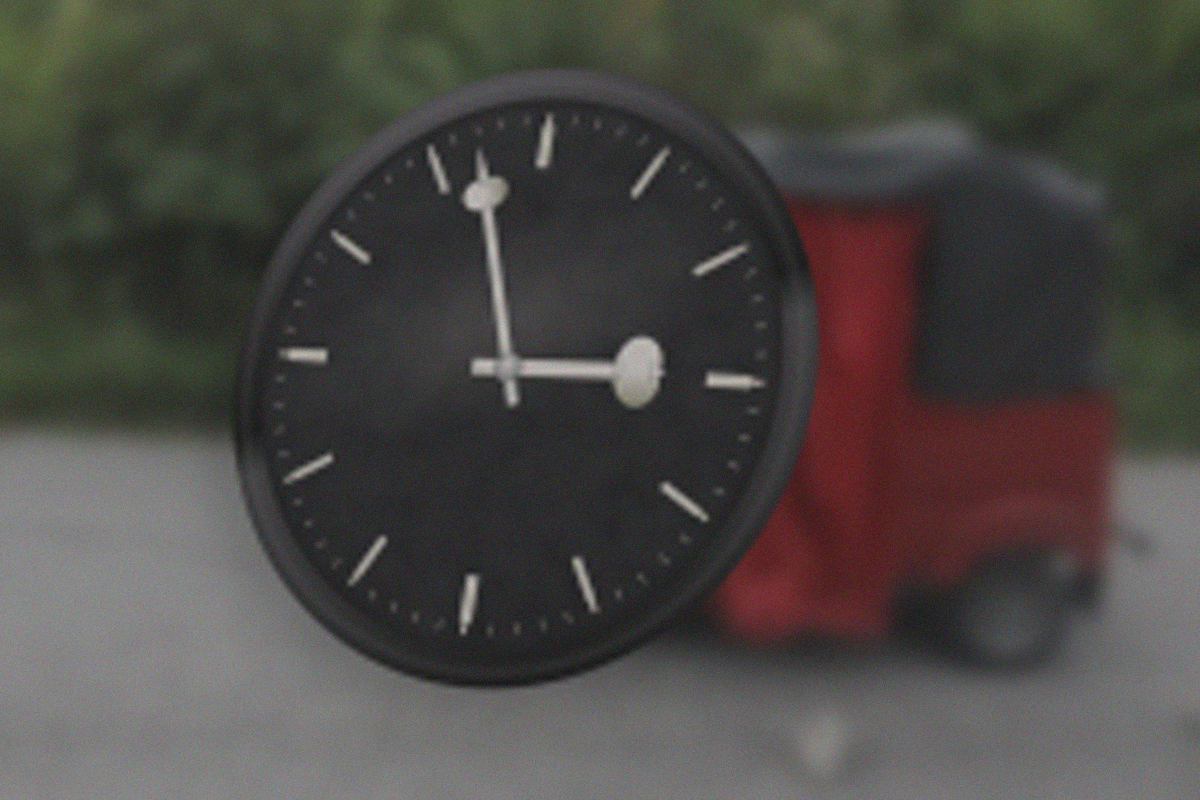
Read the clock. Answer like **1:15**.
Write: **2:57**
